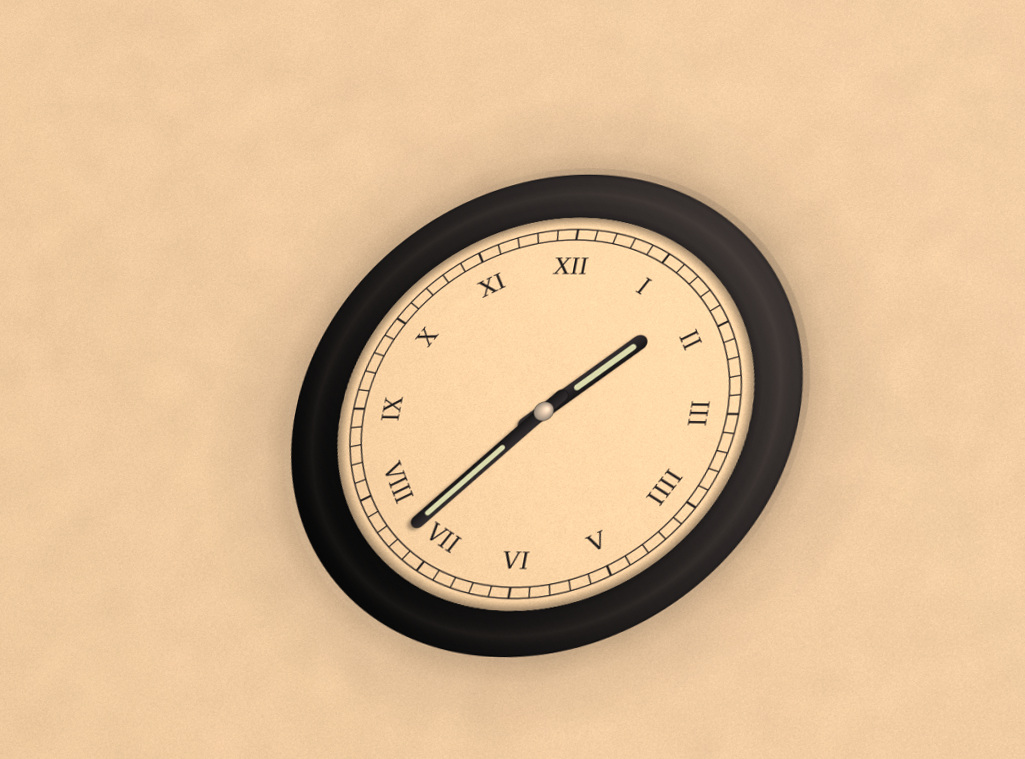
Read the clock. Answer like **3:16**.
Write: **1:37**
